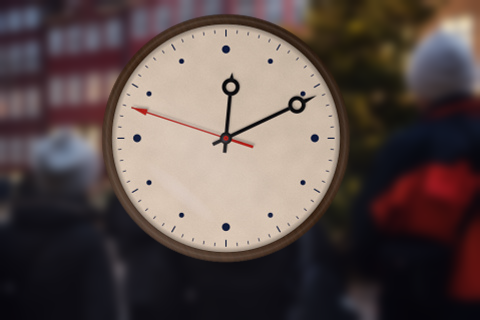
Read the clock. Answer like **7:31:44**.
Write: **12:10:48**
